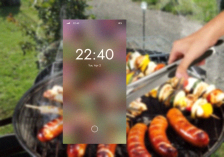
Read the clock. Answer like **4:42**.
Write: **22:40**
